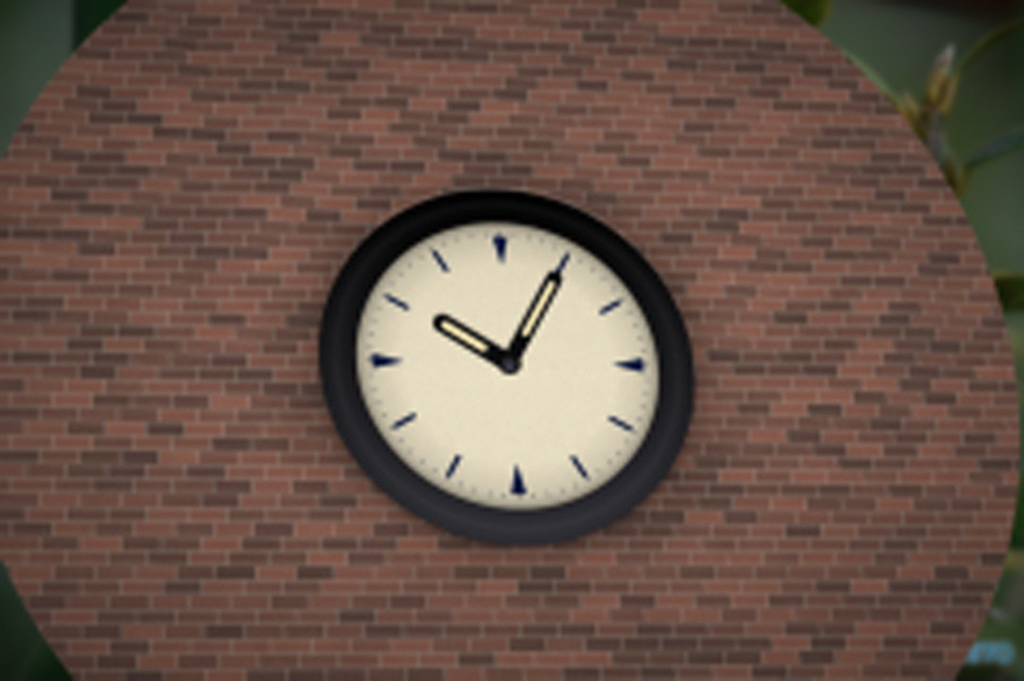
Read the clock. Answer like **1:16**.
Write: **10:05**
